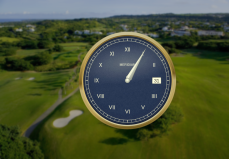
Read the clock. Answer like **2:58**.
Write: **1:05**
